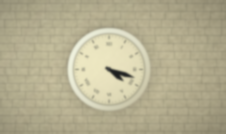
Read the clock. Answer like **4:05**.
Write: **4:18**
